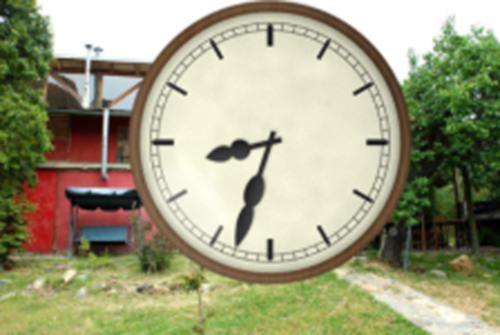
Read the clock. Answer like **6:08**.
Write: **8:33**
